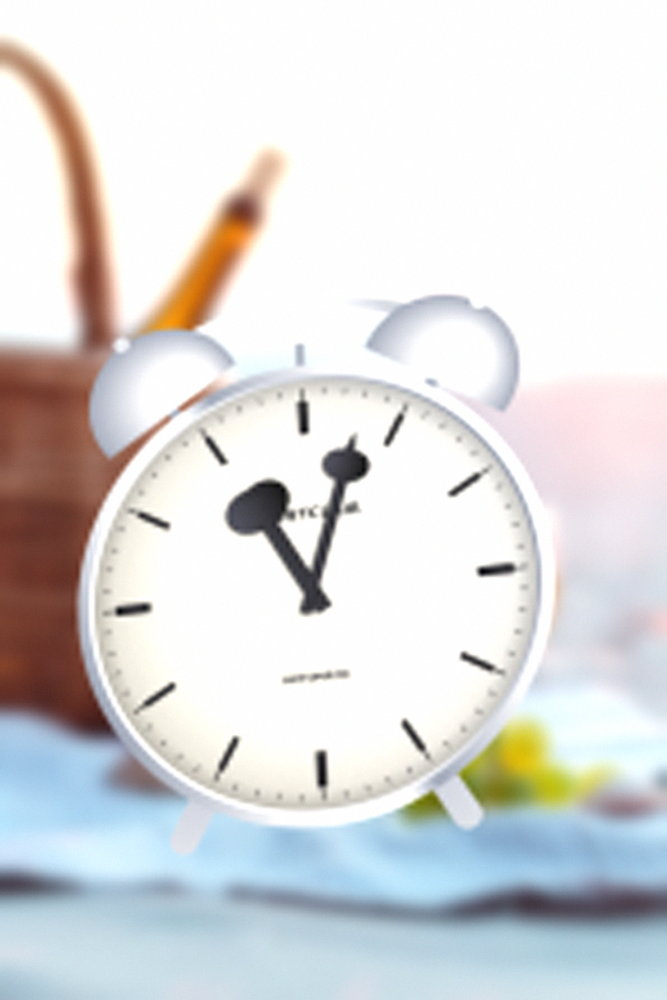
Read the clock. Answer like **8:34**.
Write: **11:03**
